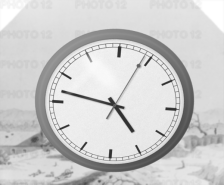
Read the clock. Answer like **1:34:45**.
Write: **4:47:04**
